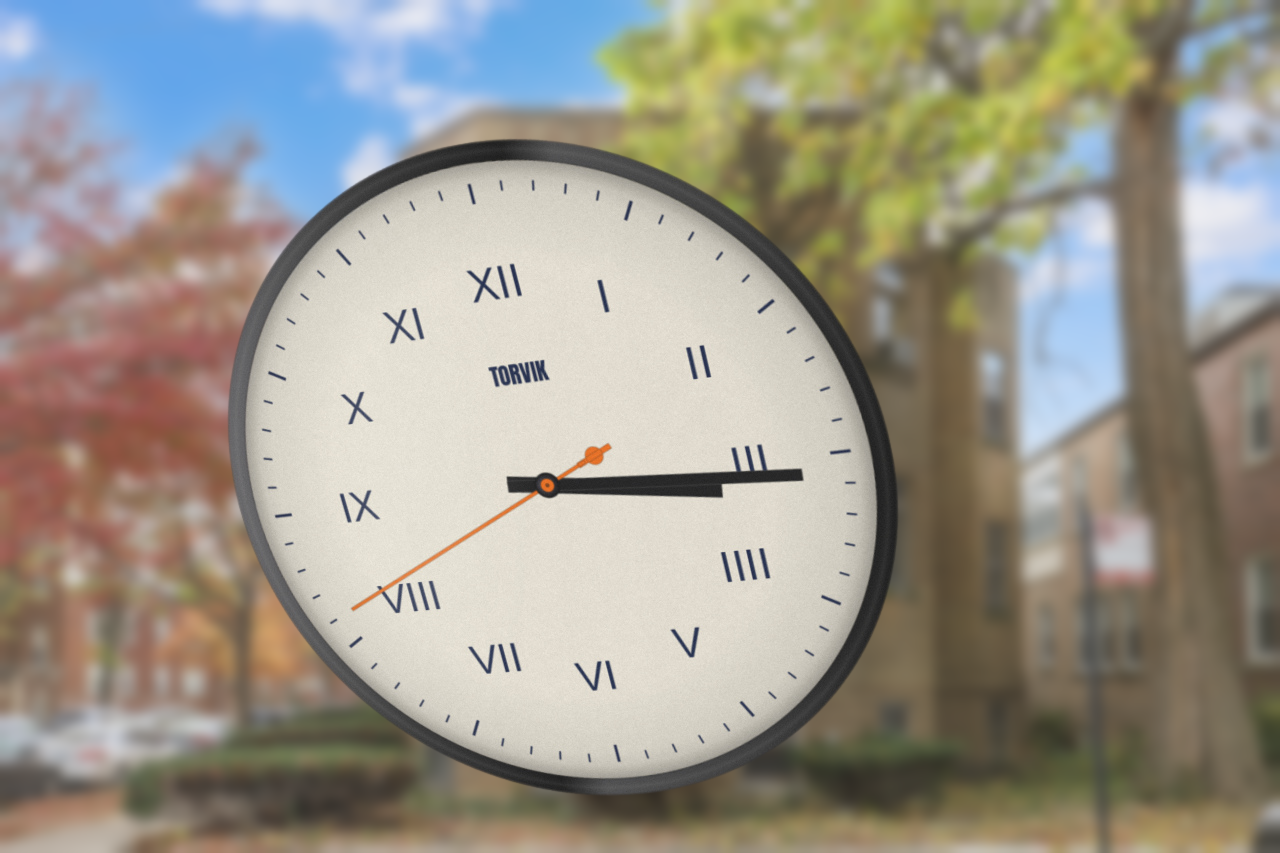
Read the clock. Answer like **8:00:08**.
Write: **3:15:41**
